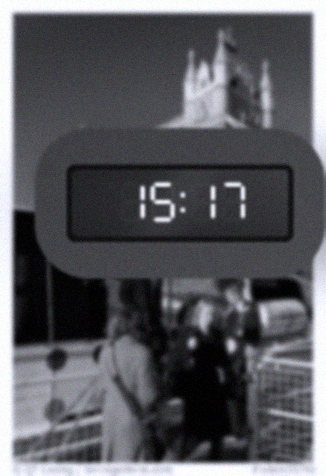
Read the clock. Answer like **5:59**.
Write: **15:17**
